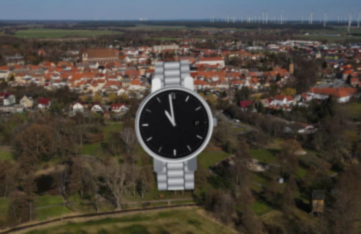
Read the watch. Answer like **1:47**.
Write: **10:59**
